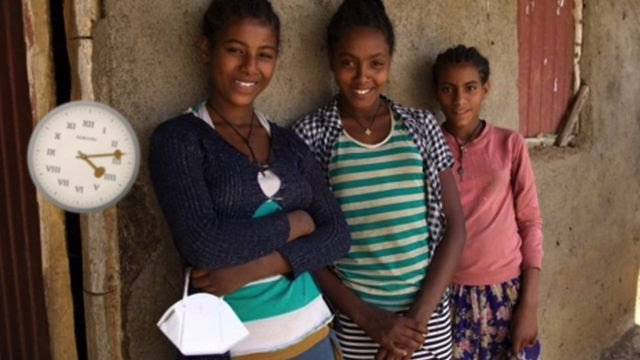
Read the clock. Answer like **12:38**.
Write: **4:13**
